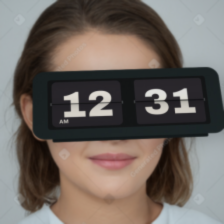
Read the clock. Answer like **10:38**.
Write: **12:31**
